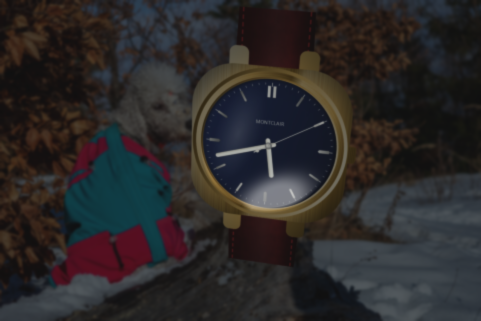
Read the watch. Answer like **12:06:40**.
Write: **5:42:10**
